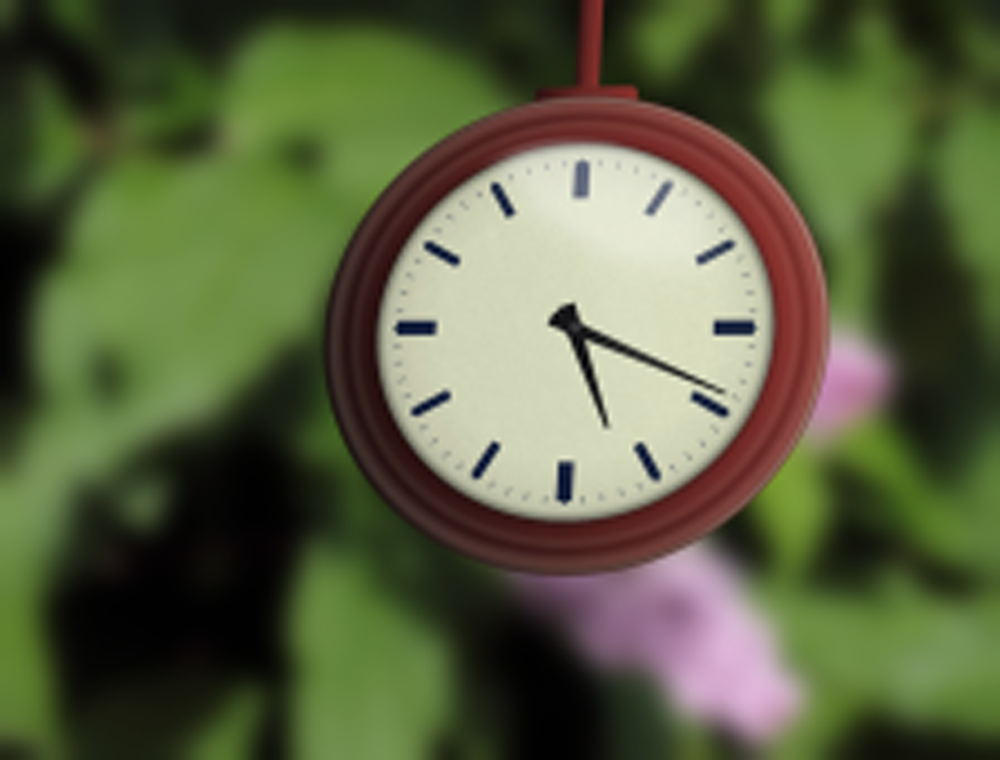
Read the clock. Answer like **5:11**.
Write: **5:19**
